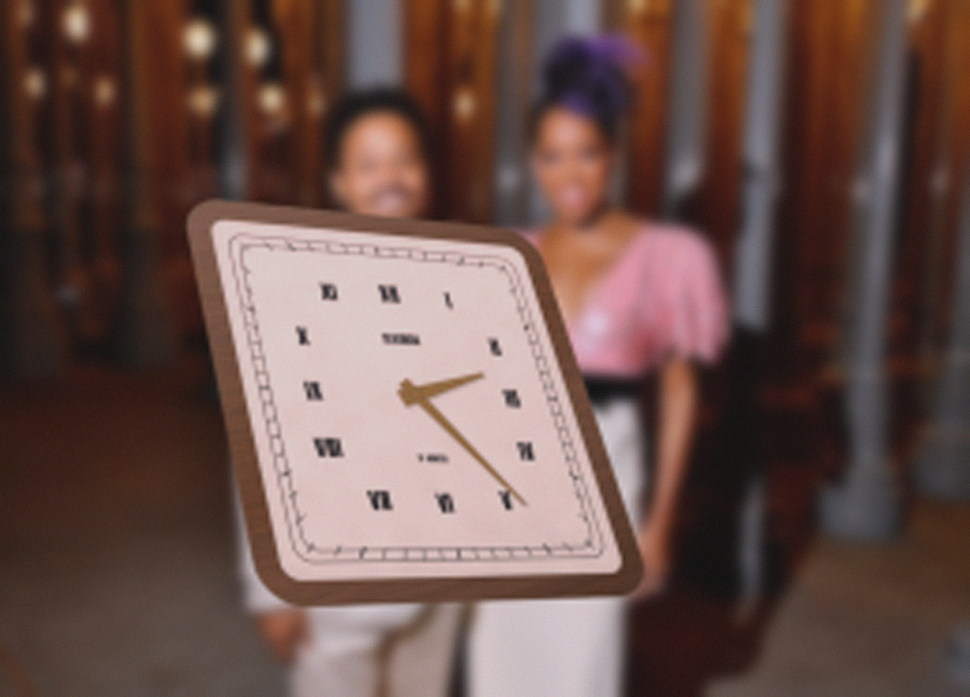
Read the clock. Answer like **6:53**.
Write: **2:24**
